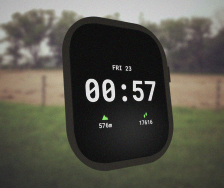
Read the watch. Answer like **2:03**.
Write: **0:57**
